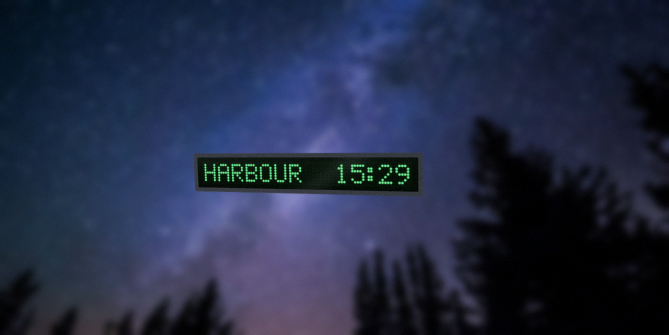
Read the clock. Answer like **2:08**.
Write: **15:29**
